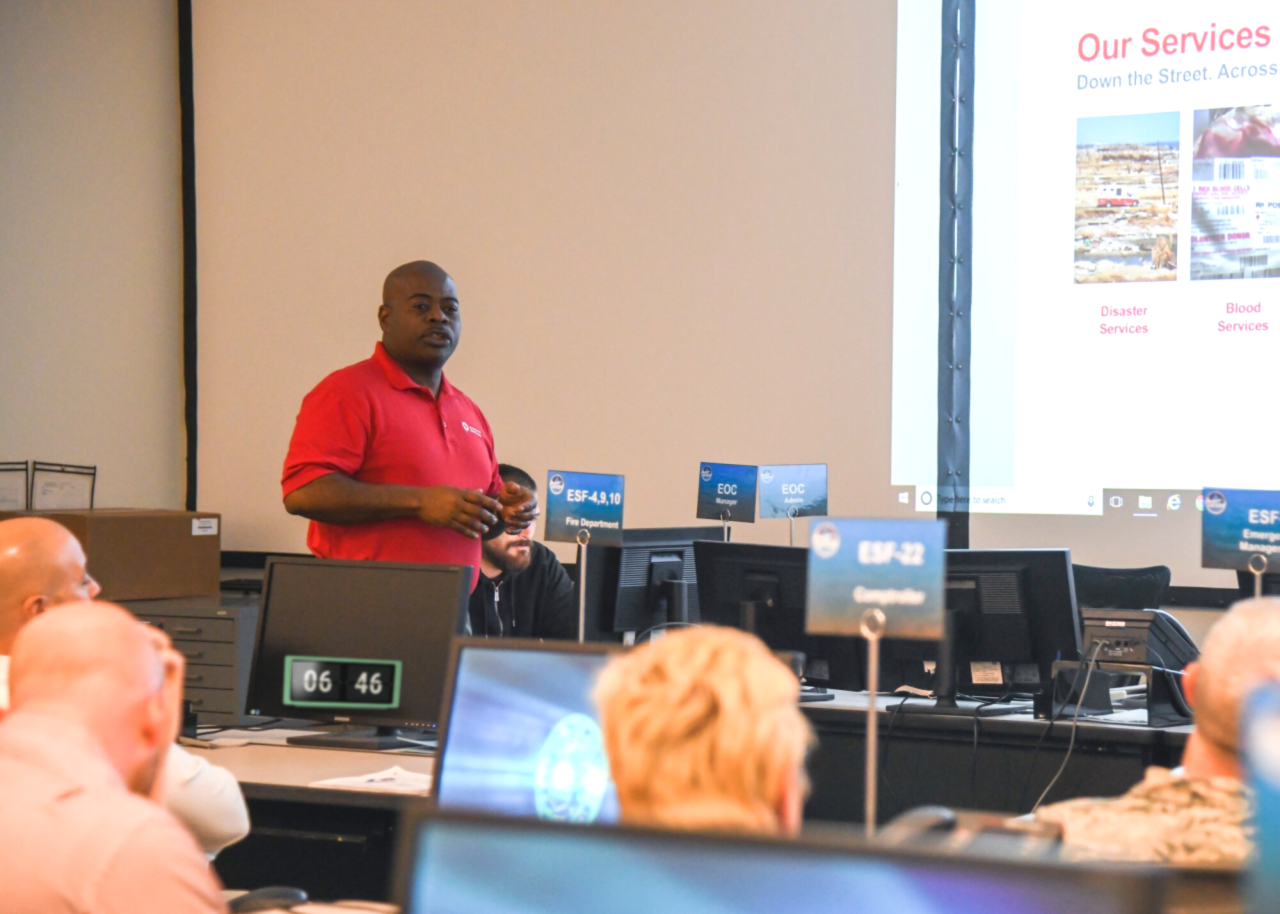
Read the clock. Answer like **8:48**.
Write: **6:46**
